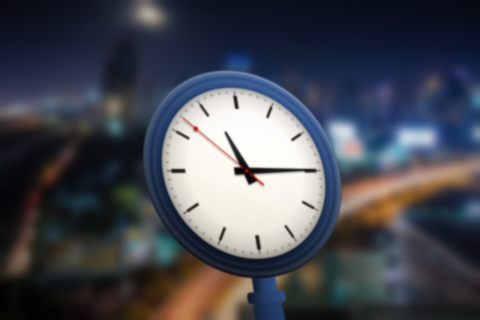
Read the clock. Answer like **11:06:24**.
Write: **11:14:52**
